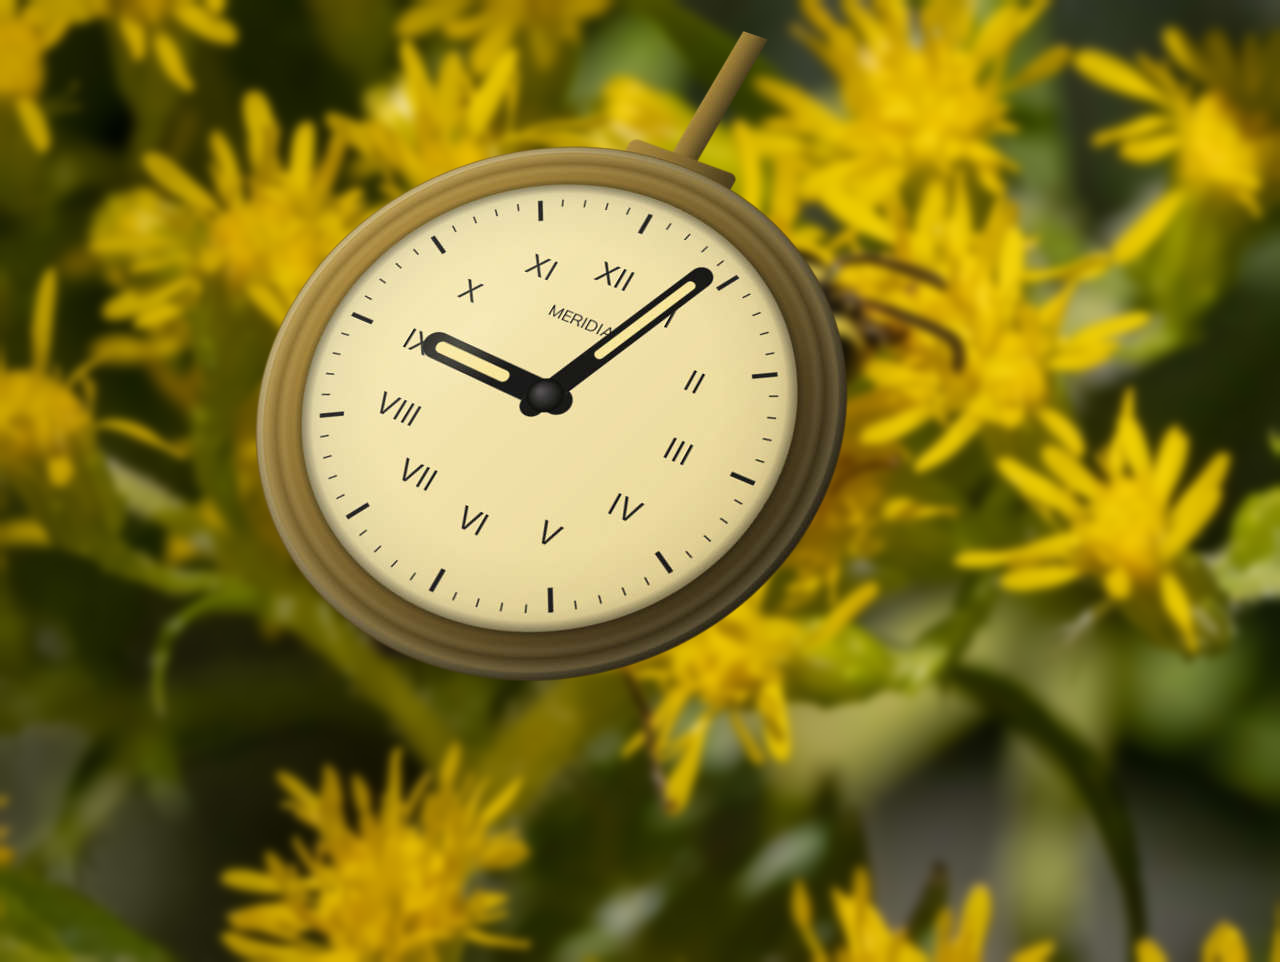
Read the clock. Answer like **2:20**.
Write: **9:04**
